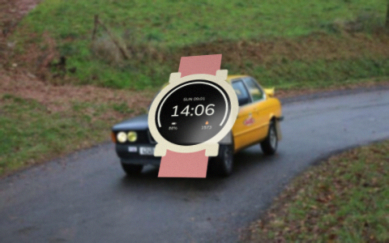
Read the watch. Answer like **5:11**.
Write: **14:06**
